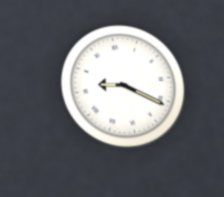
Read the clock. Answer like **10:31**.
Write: **9:21**
